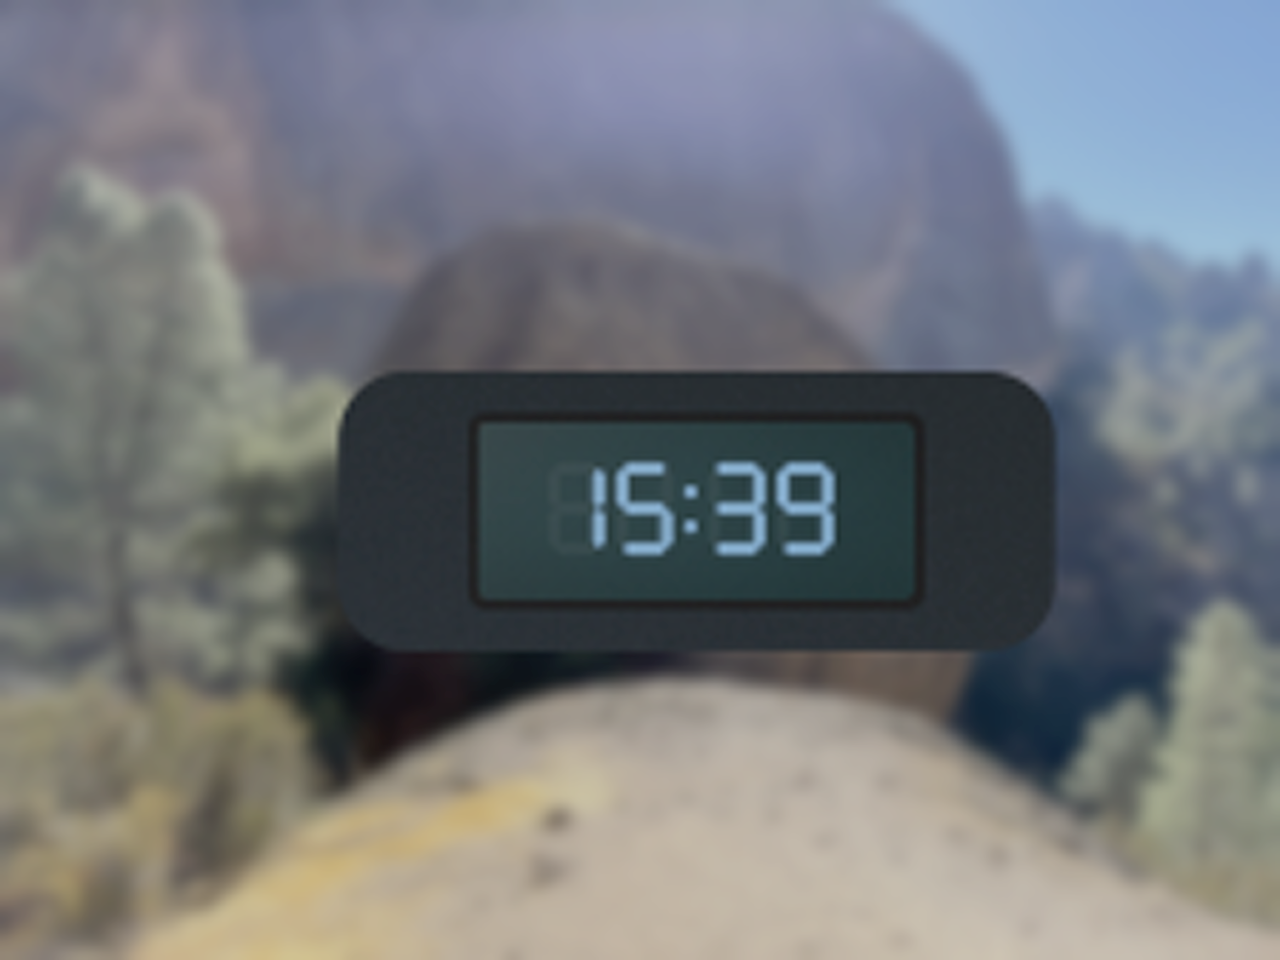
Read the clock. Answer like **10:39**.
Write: **15:39**
